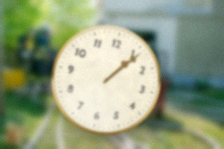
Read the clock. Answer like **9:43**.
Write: **1:06**
